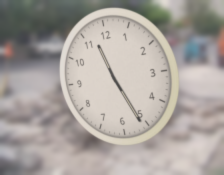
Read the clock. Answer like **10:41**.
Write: **11:26**
